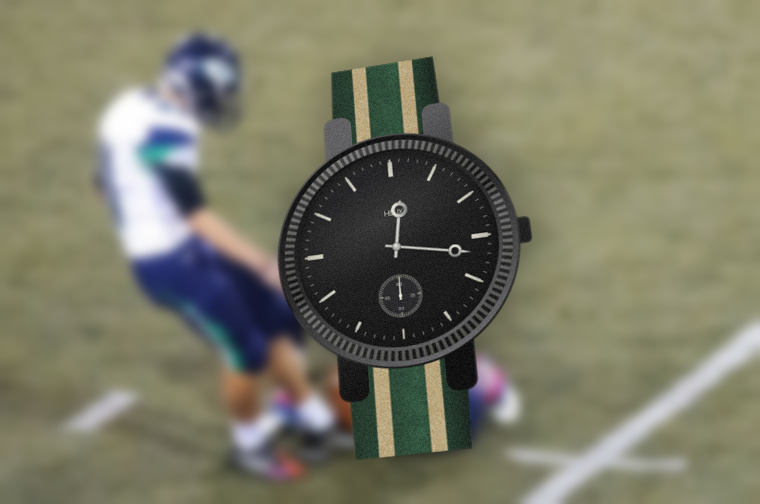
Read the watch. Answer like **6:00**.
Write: **12:17**
